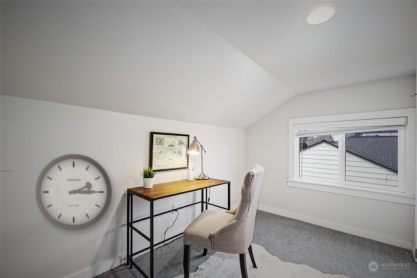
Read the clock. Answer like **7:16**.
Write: **2:15**
